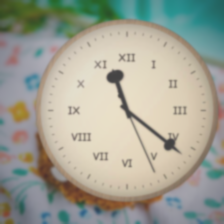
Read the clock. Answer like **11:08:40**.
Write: **11:21:26**
